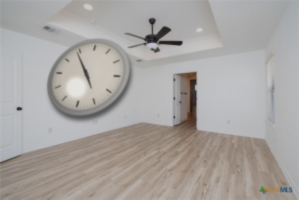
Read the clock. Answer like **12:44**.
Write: **4:54**
